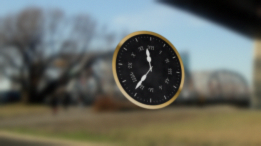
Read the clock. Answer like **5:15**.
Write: **11:36**
